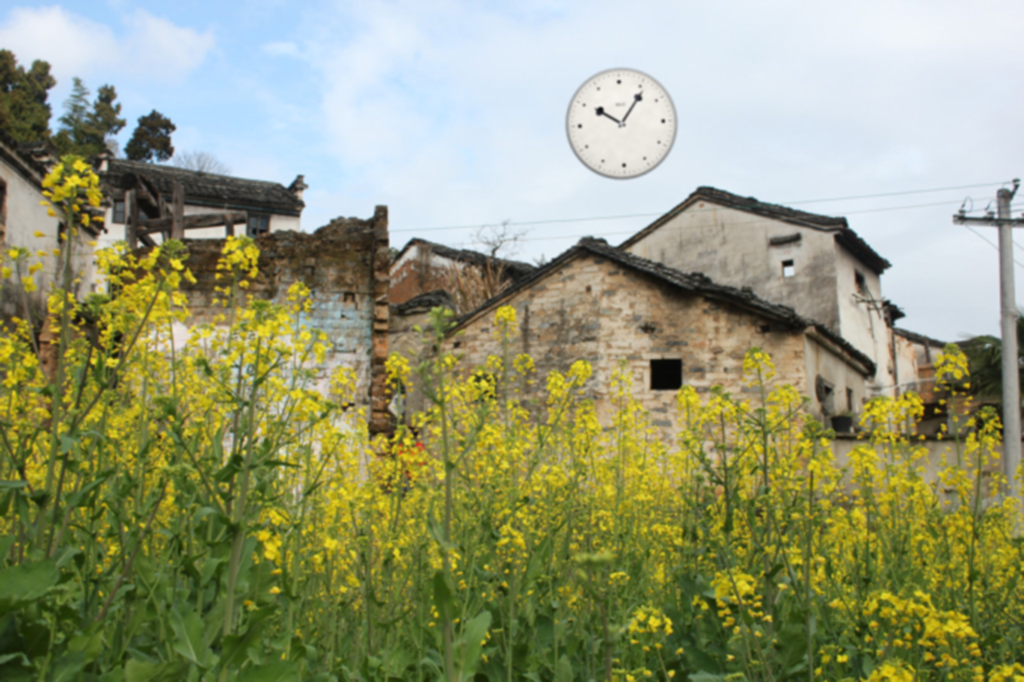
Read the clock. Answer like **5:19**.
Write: **10:06**
